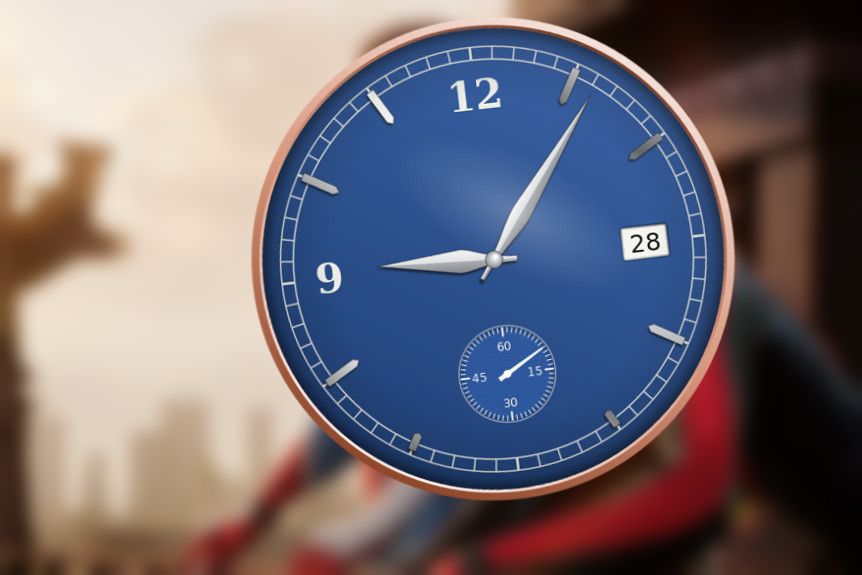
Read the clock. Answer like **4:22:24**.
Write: **9:06:10**
